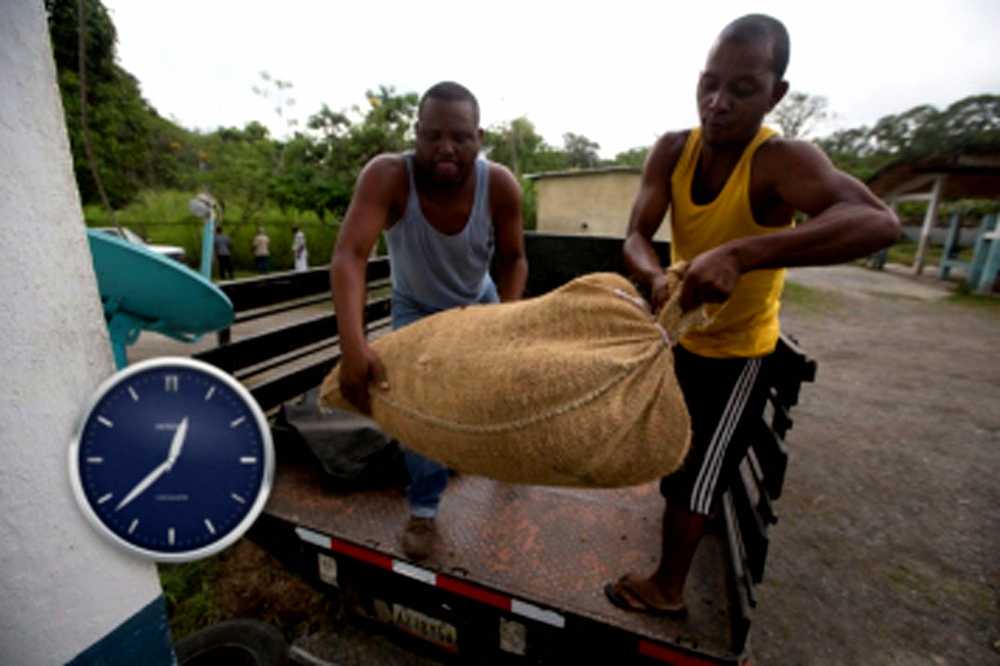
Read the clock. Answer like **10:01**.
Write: **12:38**
